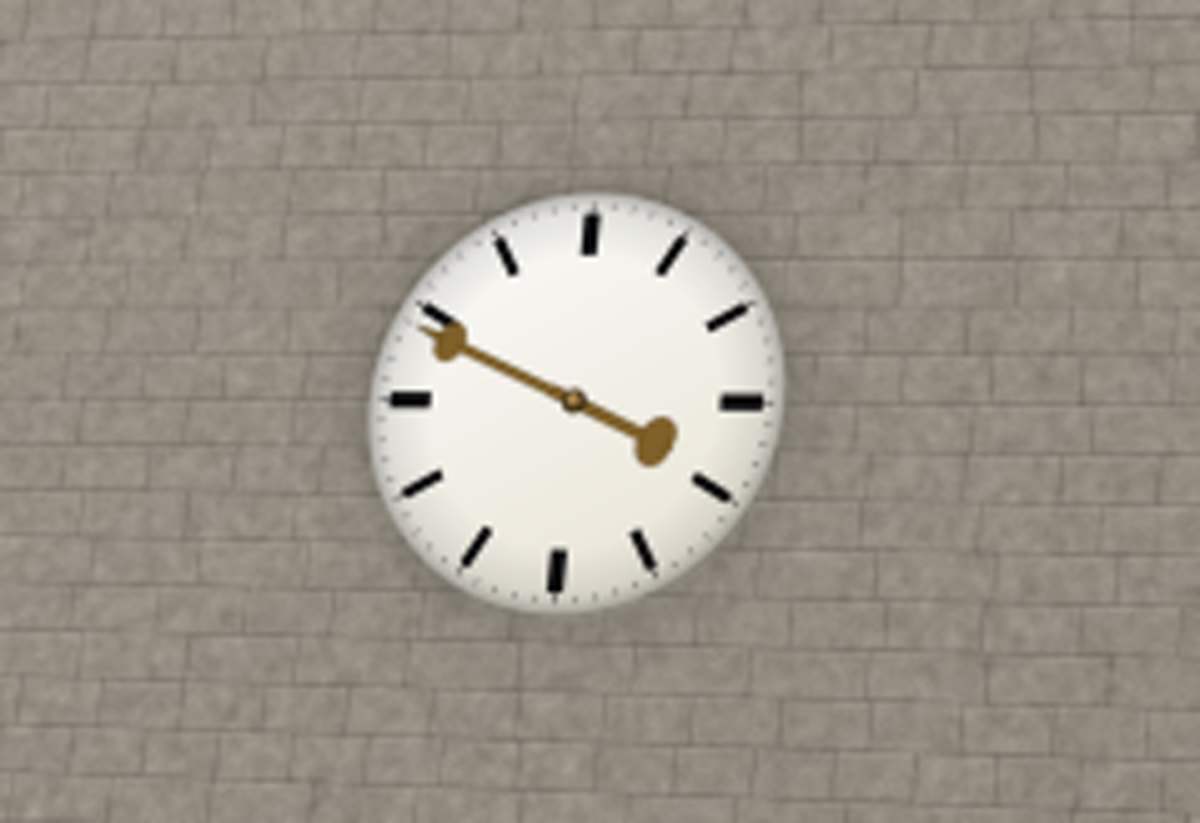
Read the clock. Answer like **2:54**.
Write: **3:49**
